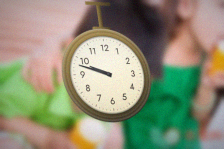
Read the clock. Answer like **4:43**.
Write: **9:48**
